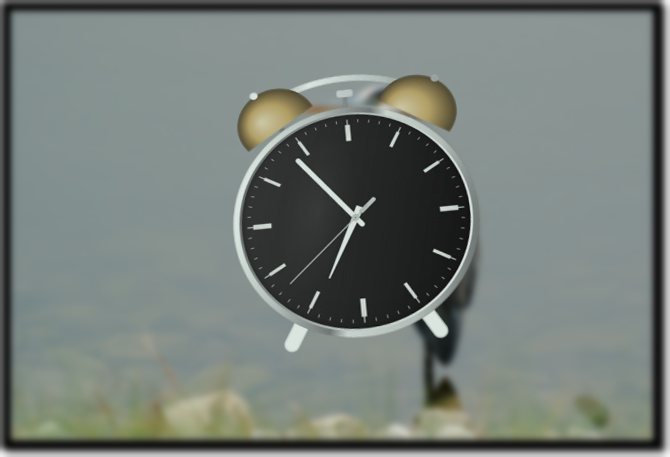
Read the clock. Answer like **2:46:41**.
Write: **6:53:38**
